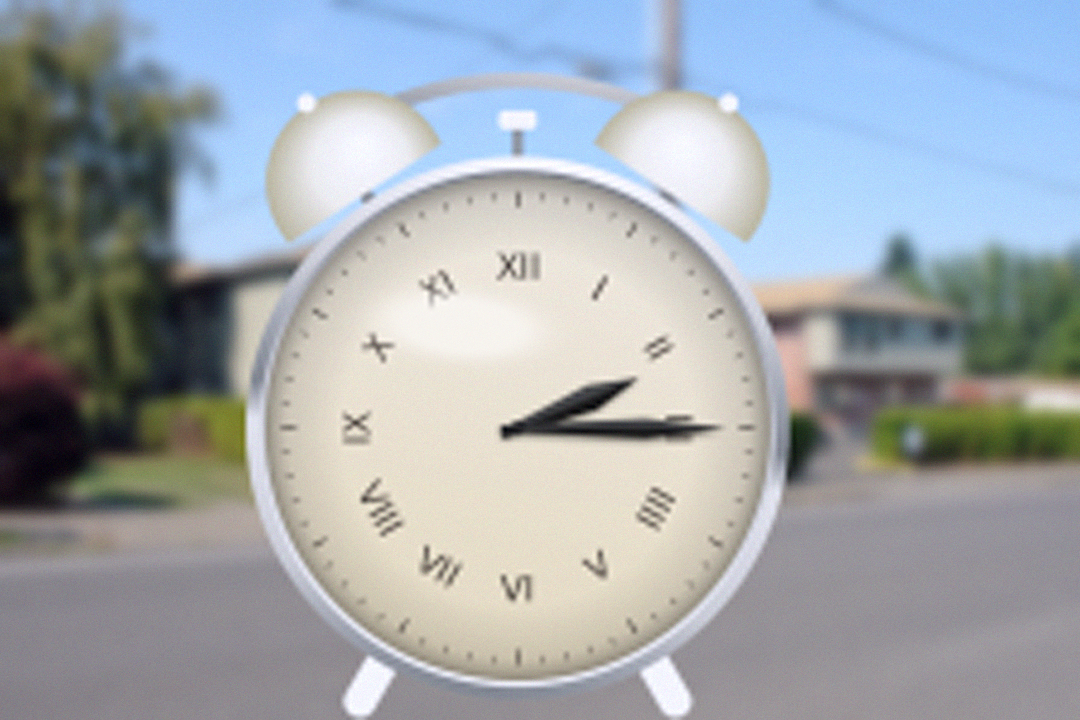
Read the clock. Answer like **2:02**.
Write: **2:15**
